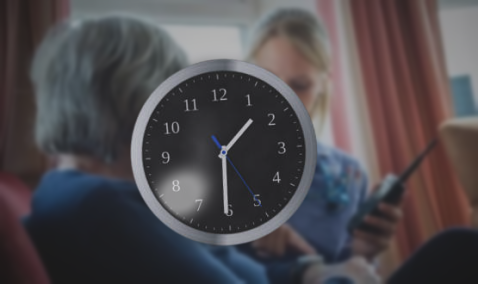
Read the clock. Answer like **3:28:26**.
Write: **1:30:25**
